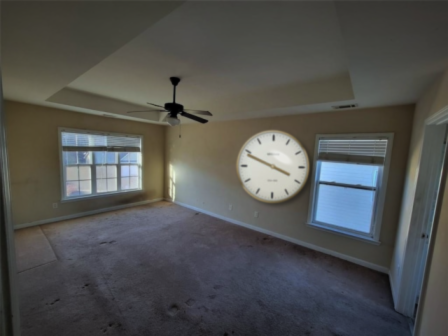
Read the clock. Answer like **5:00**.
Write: **3:49**
